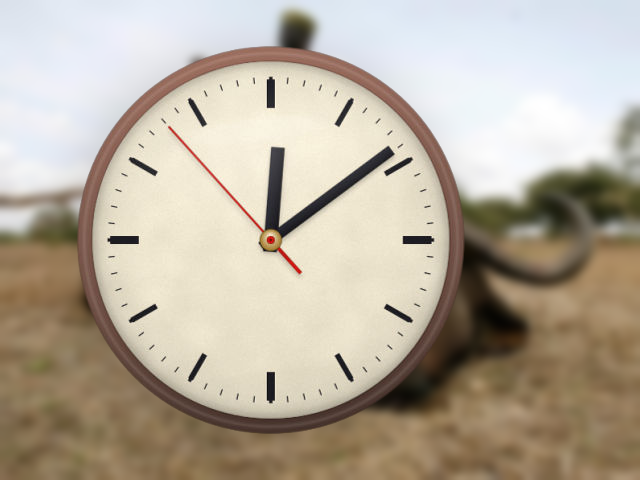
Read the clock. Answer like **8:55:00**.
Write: **12:08:53**
